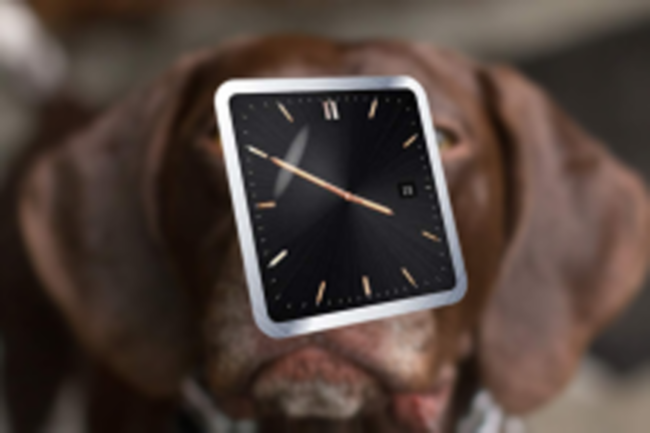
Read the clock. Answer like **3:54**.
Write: **3:50**
